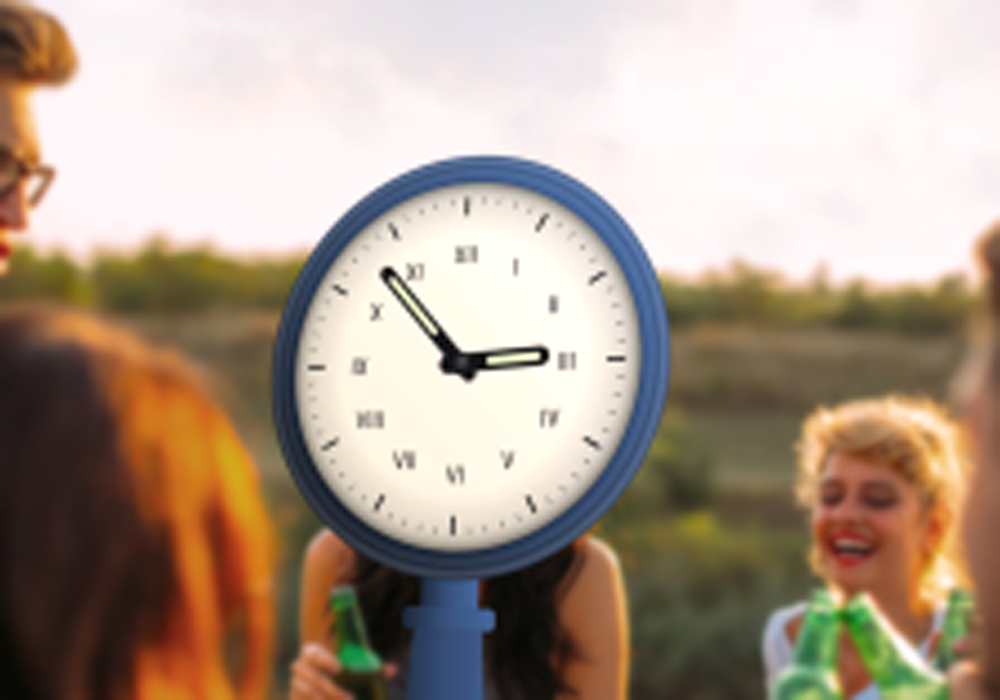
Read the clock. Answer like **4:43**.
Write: **2:53**
